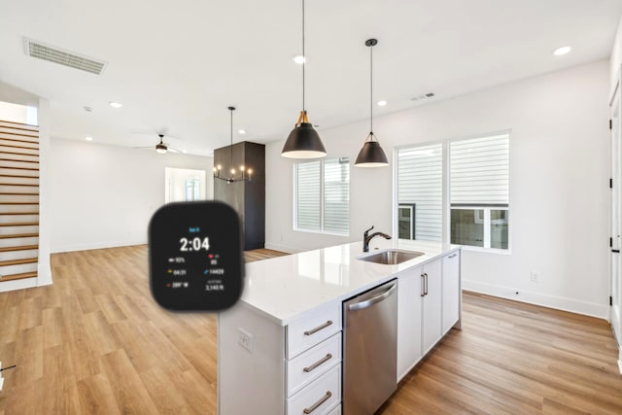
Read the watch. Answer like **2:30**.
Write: **2:04**
